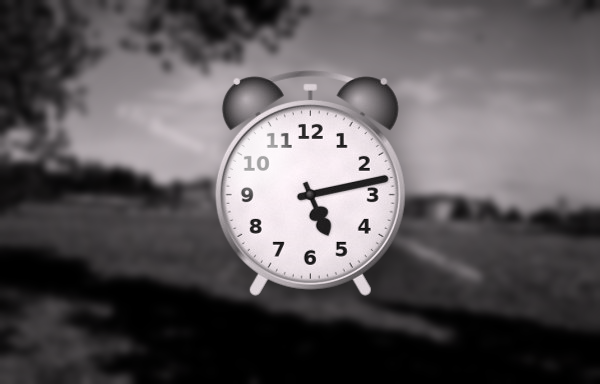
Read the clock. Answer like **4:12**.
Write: **5:13**
